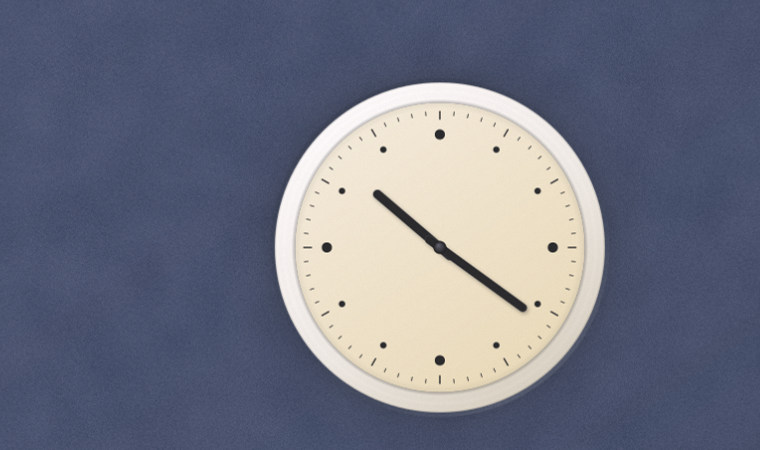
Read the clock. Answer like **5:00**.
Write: **10:21**
